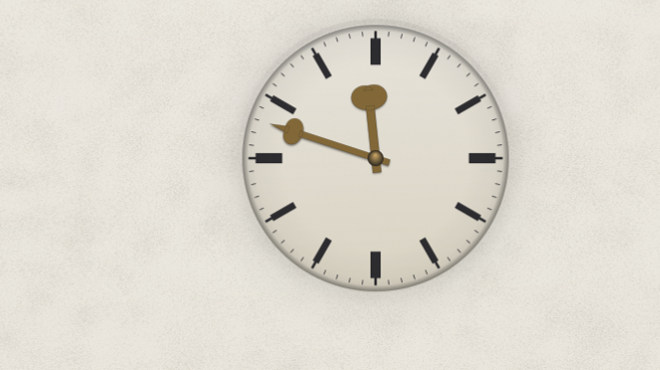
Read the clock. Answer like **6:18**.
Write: **11:48**
